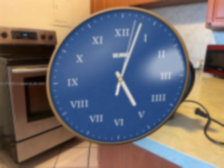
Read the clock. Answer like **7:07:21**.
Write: **5:03:02**
